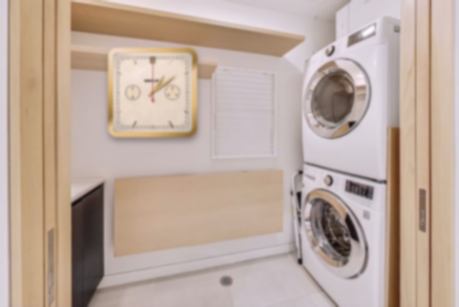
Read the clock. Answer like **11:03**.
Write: **1:09**
